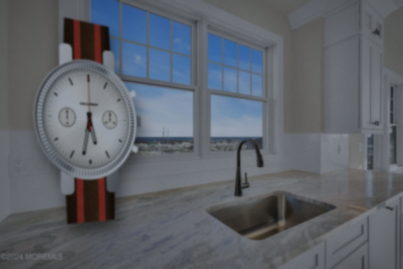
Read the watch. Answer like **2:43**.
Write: **5:32**
